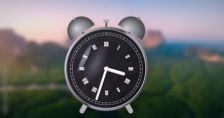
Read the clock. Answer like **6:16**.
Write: **3:33**
